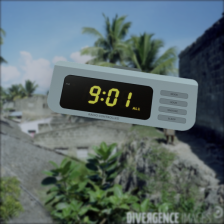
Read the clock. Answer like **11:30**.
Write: **9:01**
